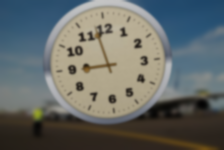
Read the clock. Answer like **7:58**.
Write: **8:58**
